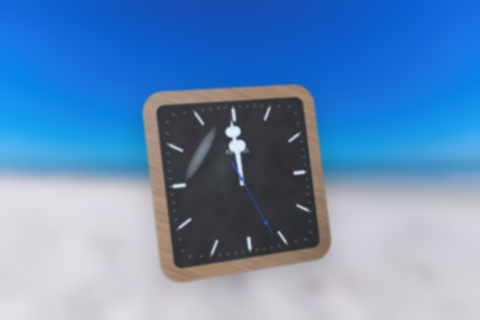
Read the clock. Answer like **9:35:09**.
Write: **11:59:26**
